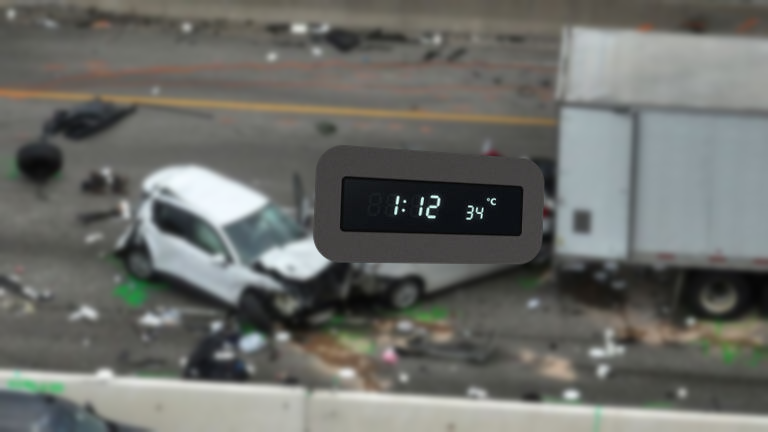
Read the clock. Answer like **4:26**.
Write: **1:12**
